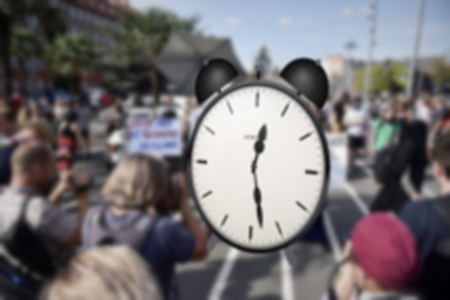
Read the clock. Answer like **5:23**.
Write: **12:28**
